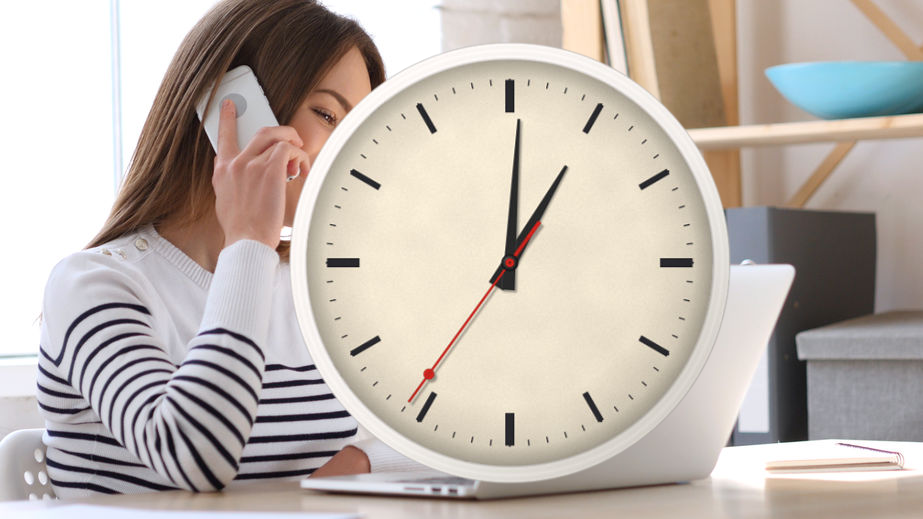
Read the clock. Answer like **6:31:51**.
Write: **1:00:36**
